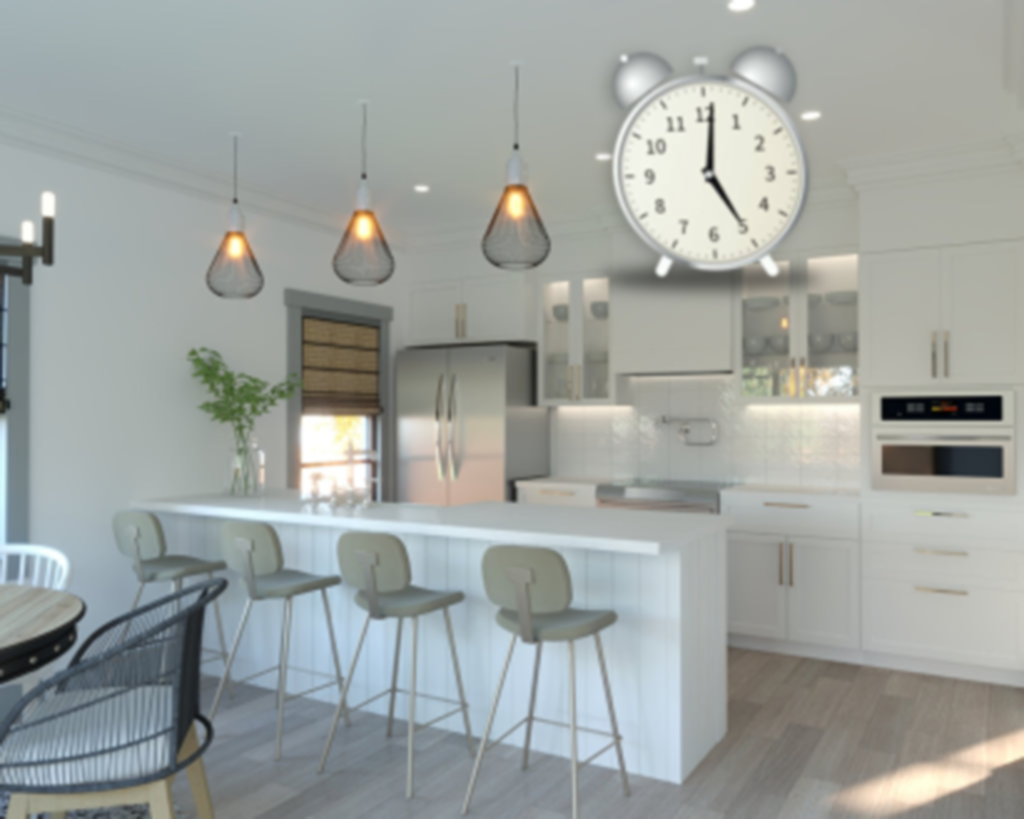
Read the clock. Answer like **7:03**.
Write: **5:01**
